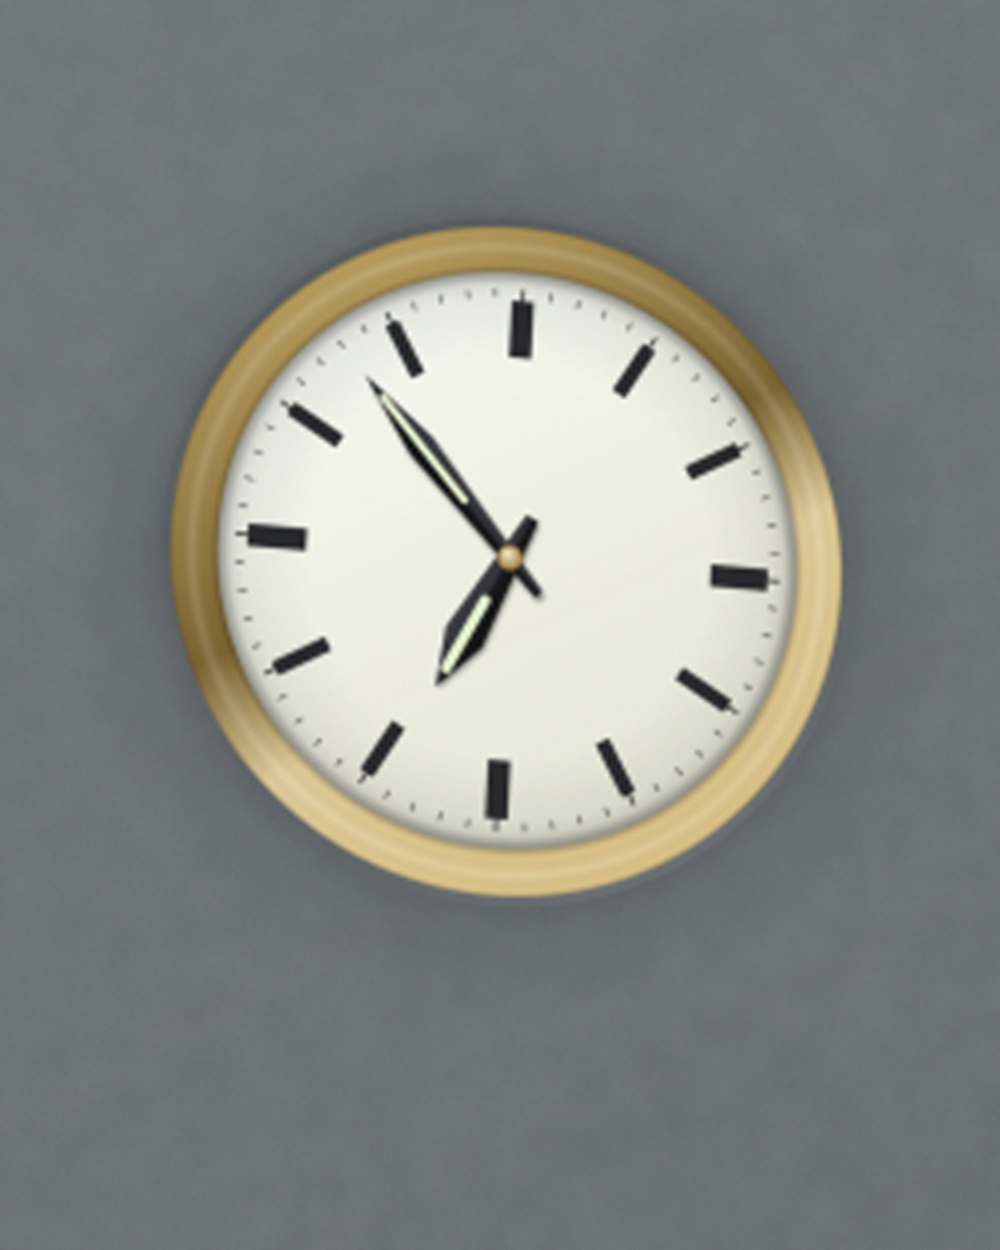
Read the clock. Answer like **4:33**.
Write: **6:53**
